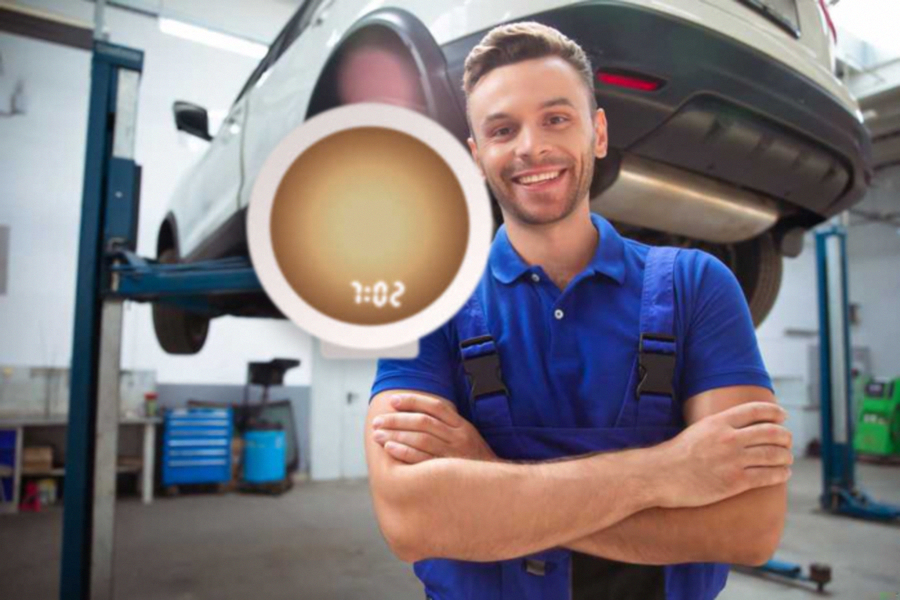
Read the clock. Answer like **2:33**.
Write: **7:02**
